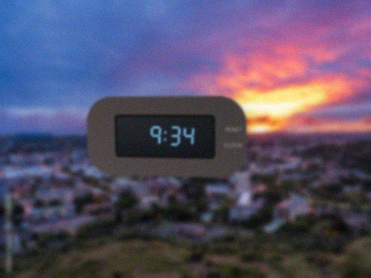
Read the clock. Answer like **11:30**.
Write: **9:34**
